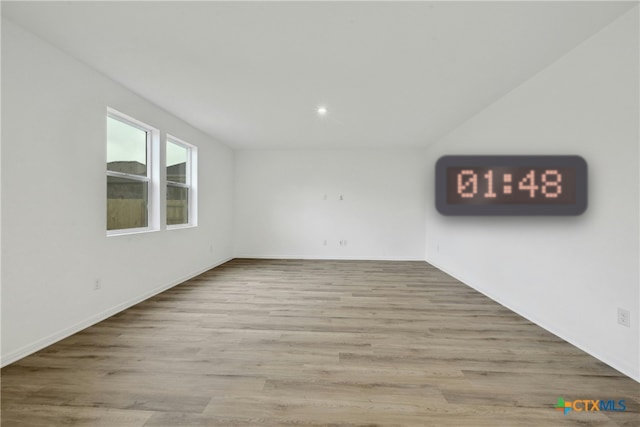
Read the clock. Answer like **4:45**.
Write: **1:48**
